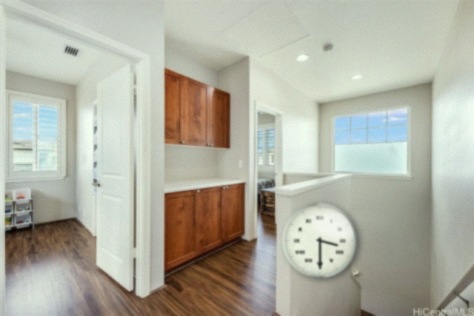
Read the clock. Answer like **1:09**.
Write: **3:30**
